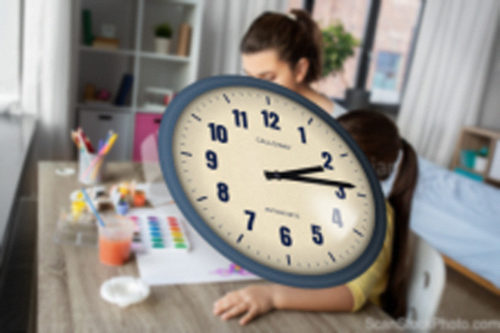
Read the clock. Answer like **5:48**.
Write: **2:14**
